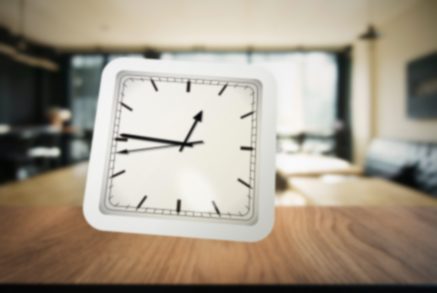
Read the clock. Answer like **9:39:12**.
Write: **12:45:43**
